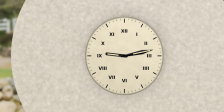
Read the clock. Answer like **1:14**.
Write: **9:13**
